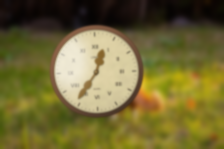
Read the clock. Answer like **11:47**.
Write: **12:36**
